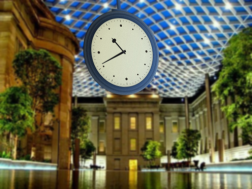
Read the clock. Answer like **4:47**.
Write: **10:41**
